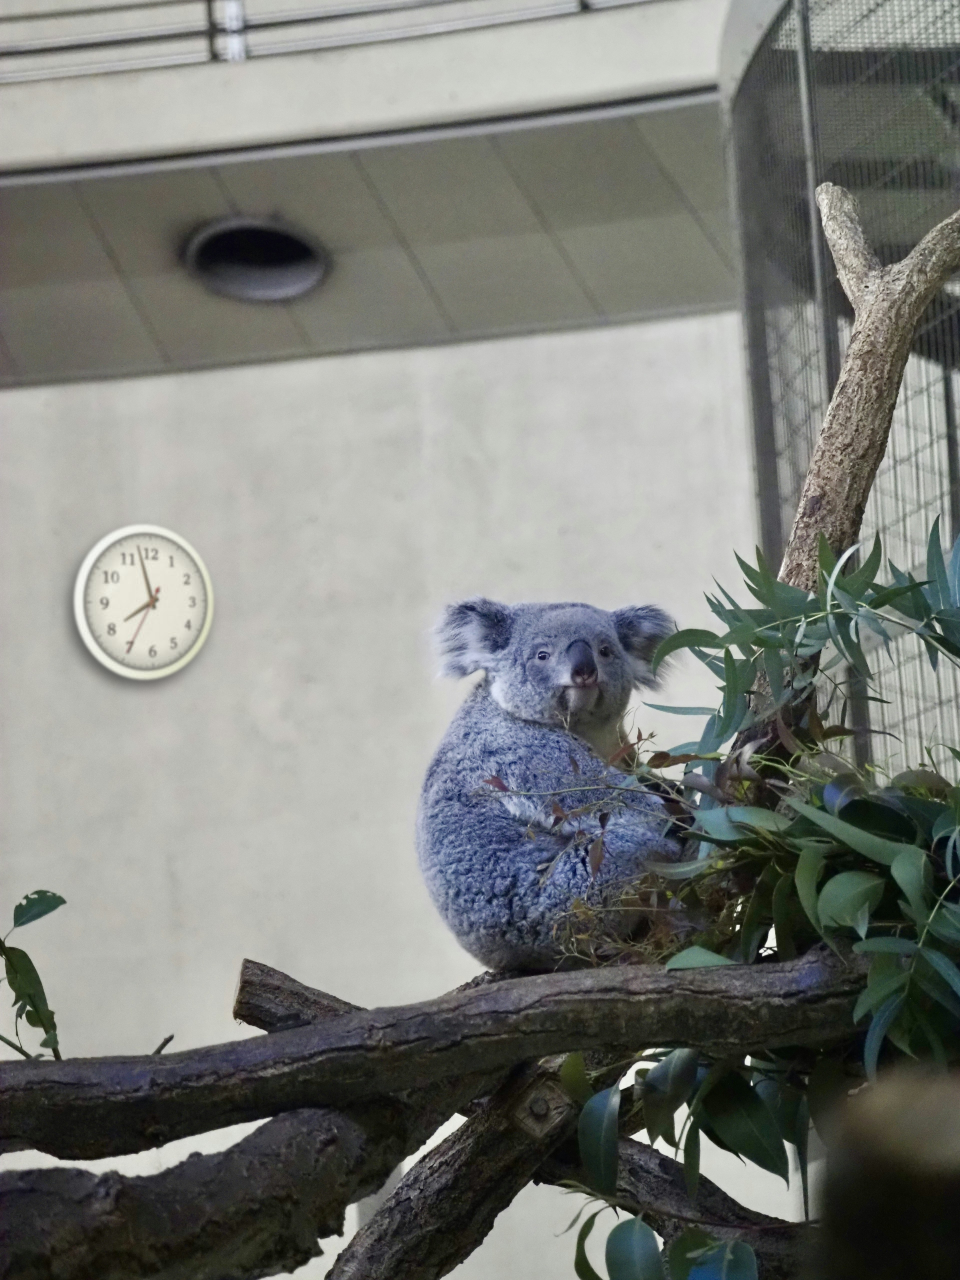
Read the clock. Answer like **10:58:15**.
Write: **7:57:35**
